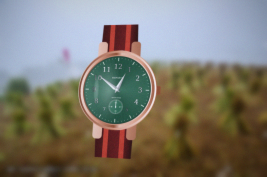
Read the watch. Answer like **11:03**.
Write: **12:51**
